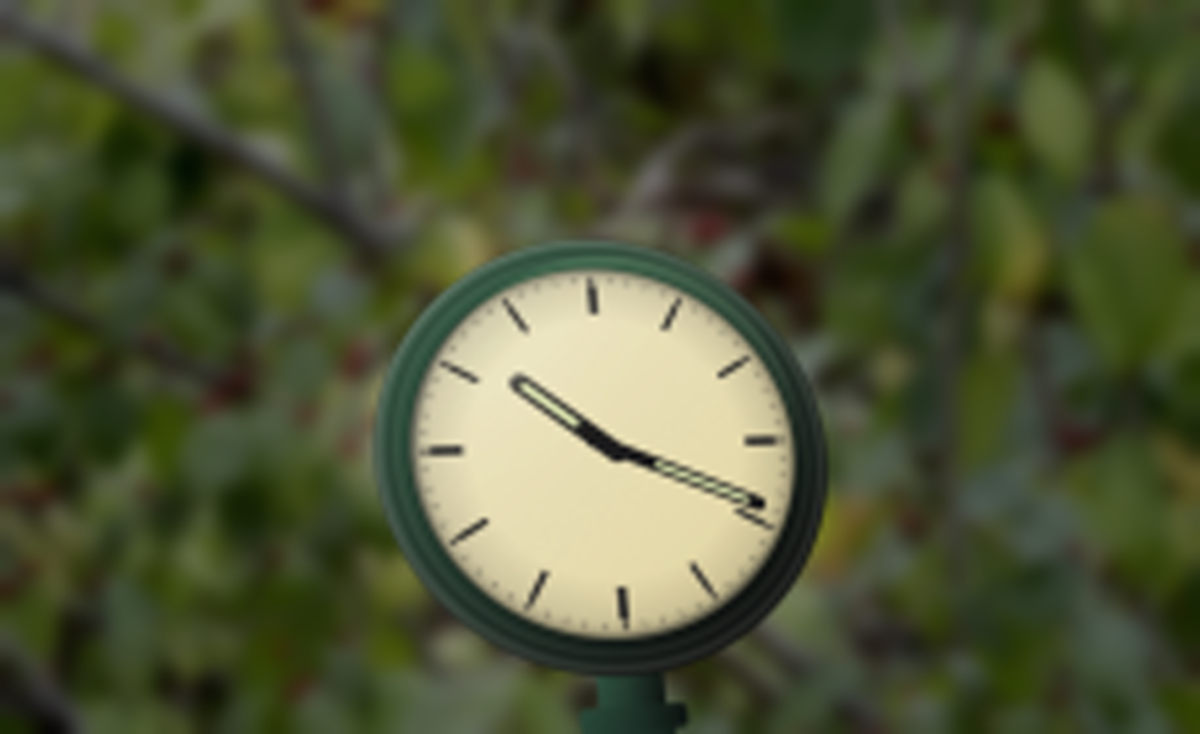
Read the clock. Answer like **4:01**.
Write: **10:19**
